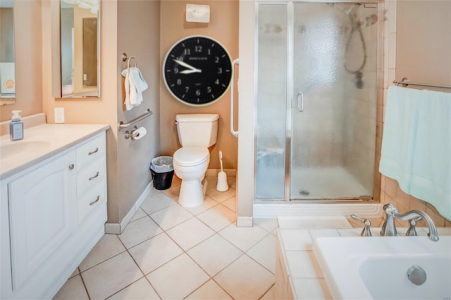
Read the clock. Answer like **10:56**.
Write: **8:49**
